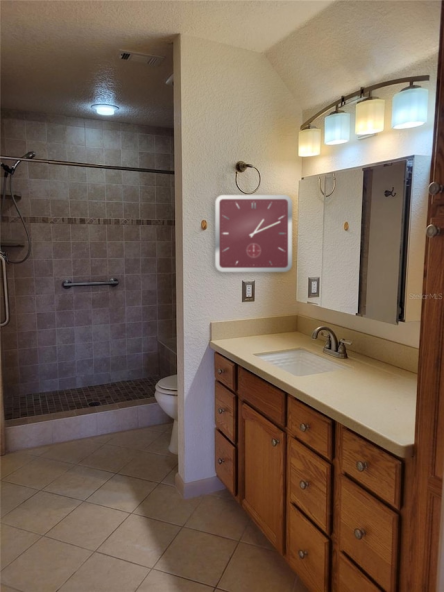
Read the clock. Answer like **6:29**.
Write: **1:11**
